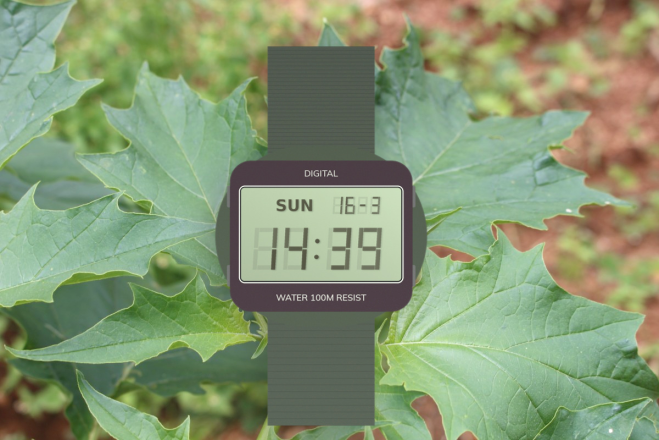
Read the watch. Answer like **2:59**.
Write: **14:39**
